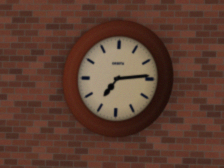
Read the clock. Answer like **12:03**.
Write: **7:14**
